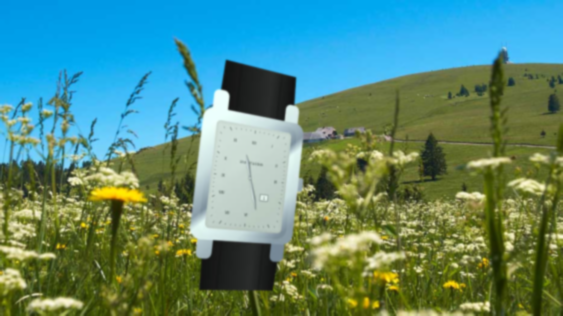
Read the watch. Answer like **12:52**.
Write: **11:27**
